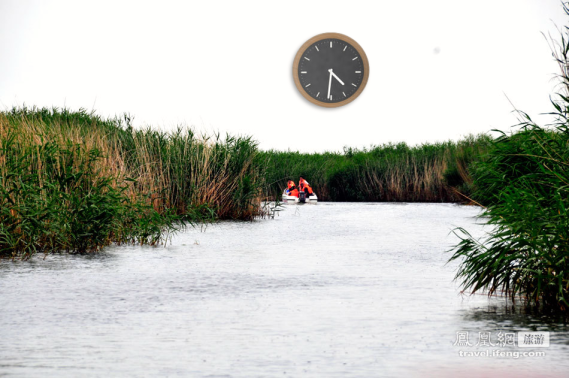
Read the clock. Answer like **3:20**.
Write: **4:31**
